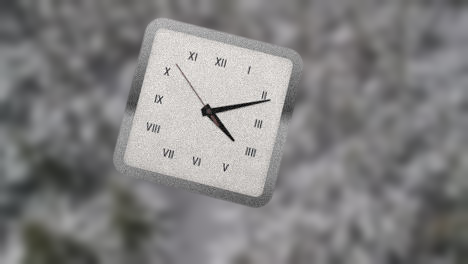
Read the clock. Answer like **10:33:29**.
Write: **4:10:52**
